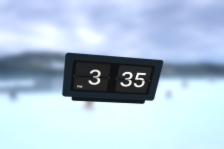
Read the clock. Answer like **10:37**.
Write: **3:35**
